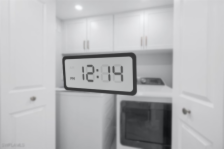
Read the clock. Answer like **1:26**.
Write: **12:14**
